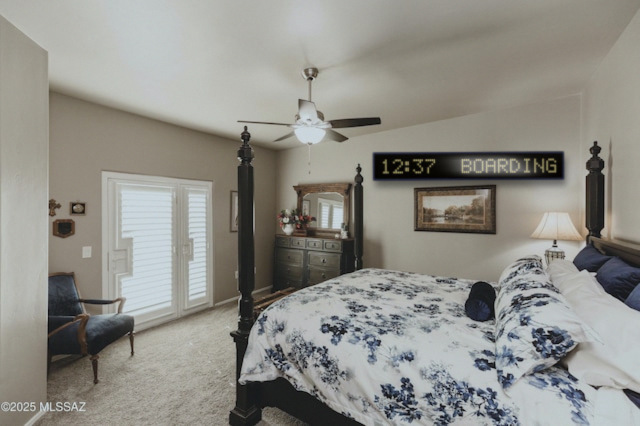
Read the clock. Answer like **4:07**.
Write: **12:37**
